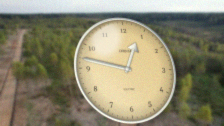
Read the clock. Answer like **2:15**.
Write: **12:47**
